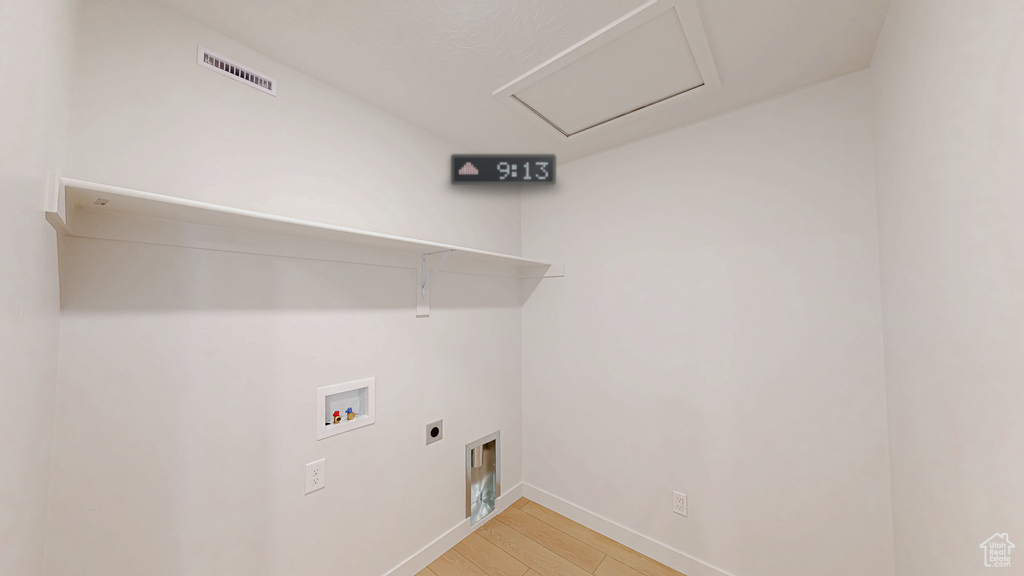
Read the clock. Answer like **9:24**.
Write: **9:13**
